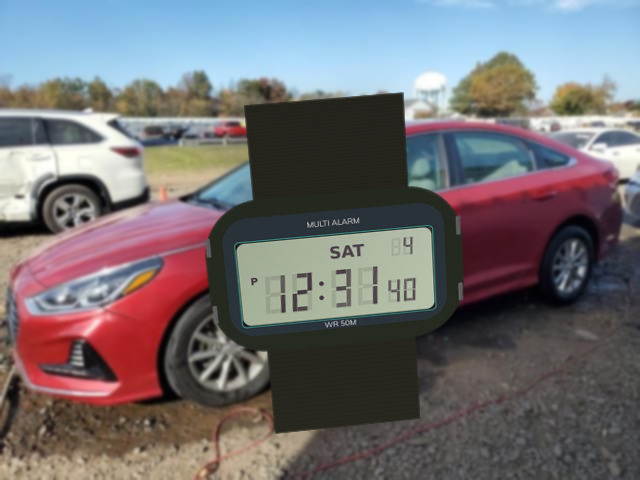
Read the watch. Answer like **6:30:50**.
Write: **12:31:40**
